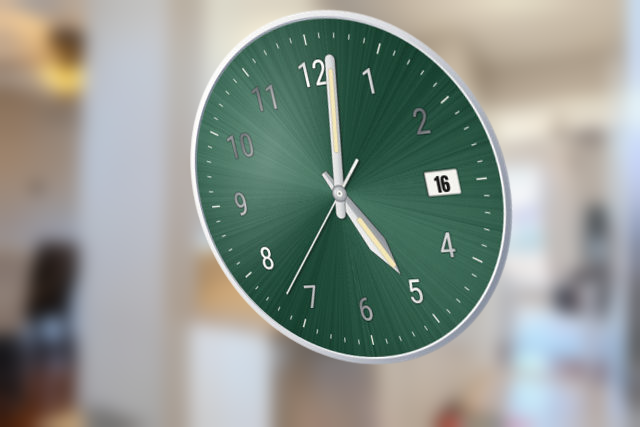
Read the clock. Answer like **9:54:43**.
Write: **5:01:37**
